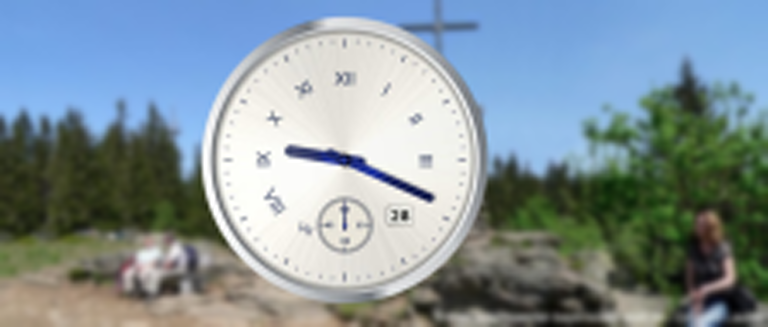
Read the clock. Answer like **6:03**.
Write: **9:19**
